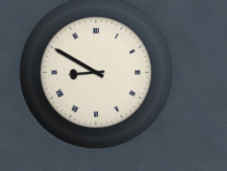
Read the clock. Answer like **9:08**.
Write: **8:50**
